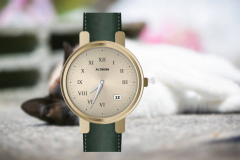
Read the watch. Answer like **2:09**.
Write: **7:34**
